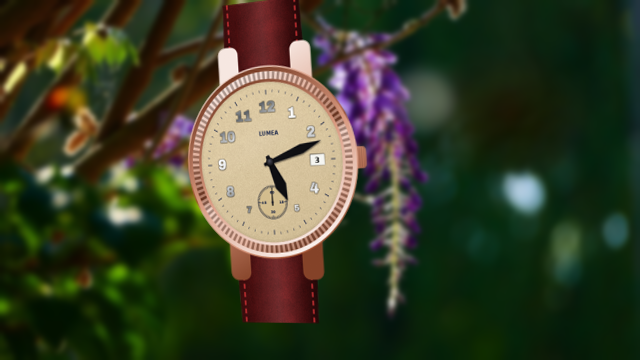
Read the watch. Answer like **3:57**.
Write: **5:12**
